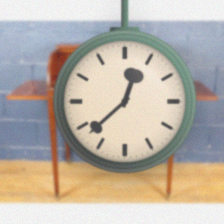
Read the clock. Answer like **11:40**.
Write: **12:38**
